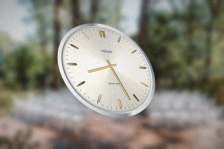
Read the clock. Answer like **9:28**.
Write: **8:27**
